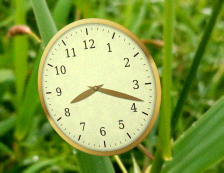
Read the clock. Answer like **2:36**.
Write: **8:18**
